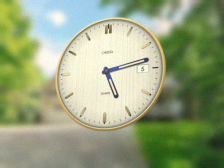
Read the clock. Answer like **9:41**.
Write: **5:13**
